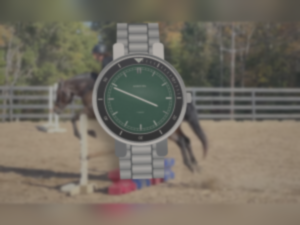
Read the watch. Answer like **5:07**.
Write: **3:49**
